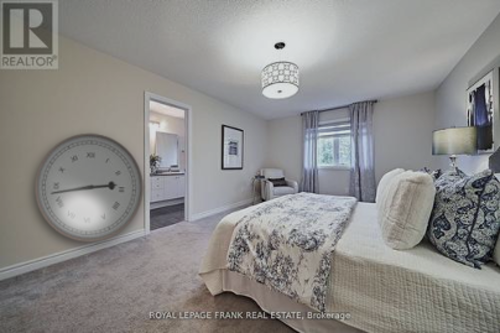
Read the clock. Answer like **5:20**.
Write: **2:43**
